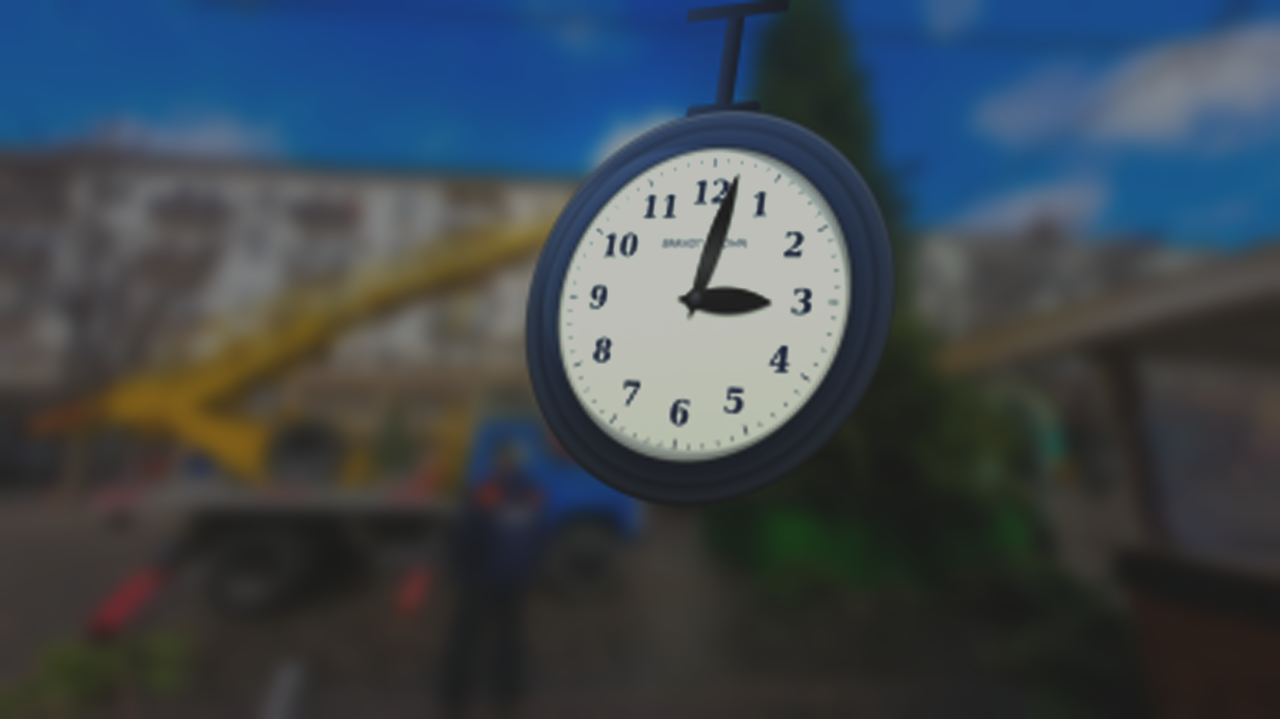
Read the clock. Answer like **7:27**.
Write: **3:02**
